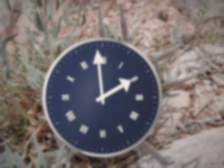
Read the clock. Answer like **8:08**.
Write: **1:59**
